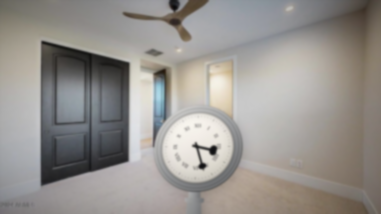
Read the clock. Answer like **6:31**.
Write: **3:27**
